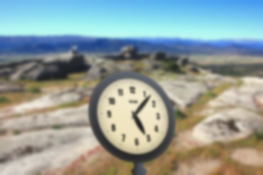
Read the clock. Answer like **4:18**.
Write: **5:07**
